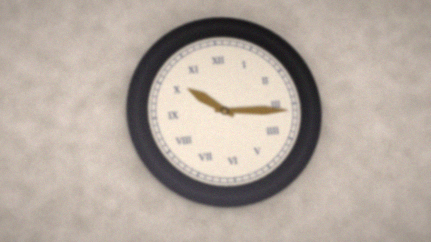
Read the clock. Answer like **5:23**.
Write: **10:16**
